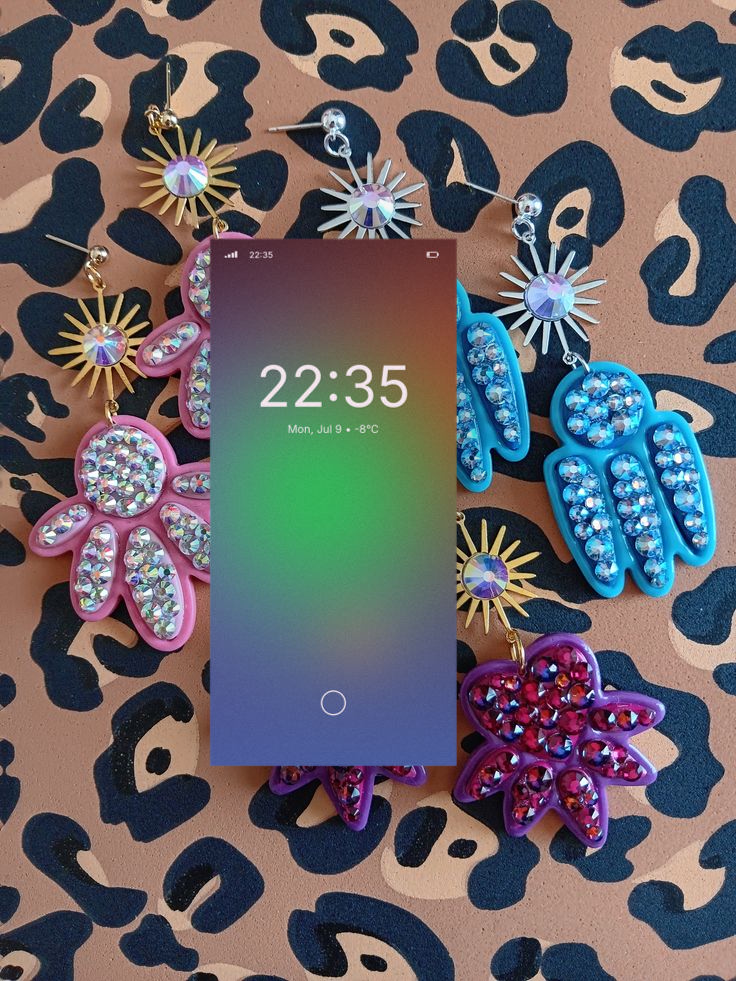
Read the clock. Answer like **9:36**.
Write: **22:35**
